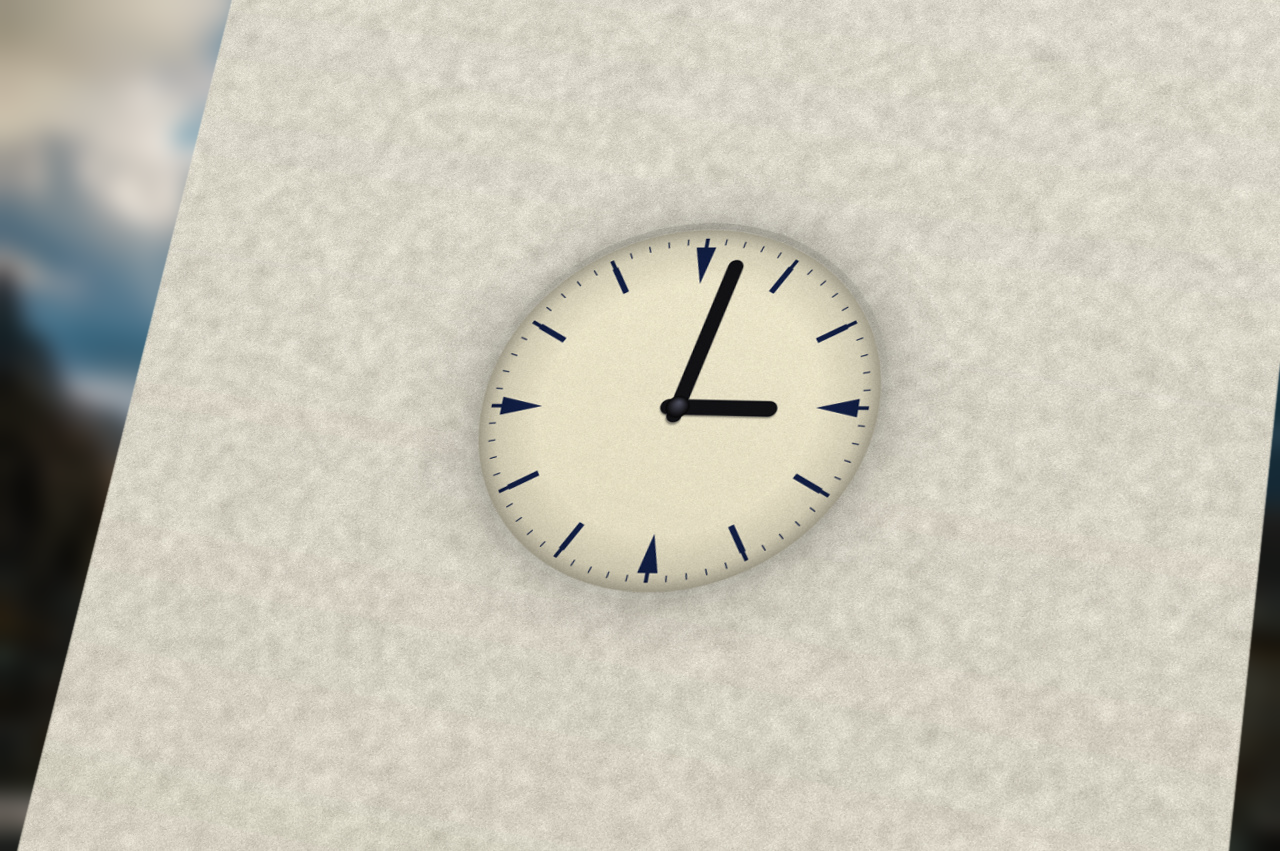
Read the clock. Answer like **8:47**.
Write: **3:02**
